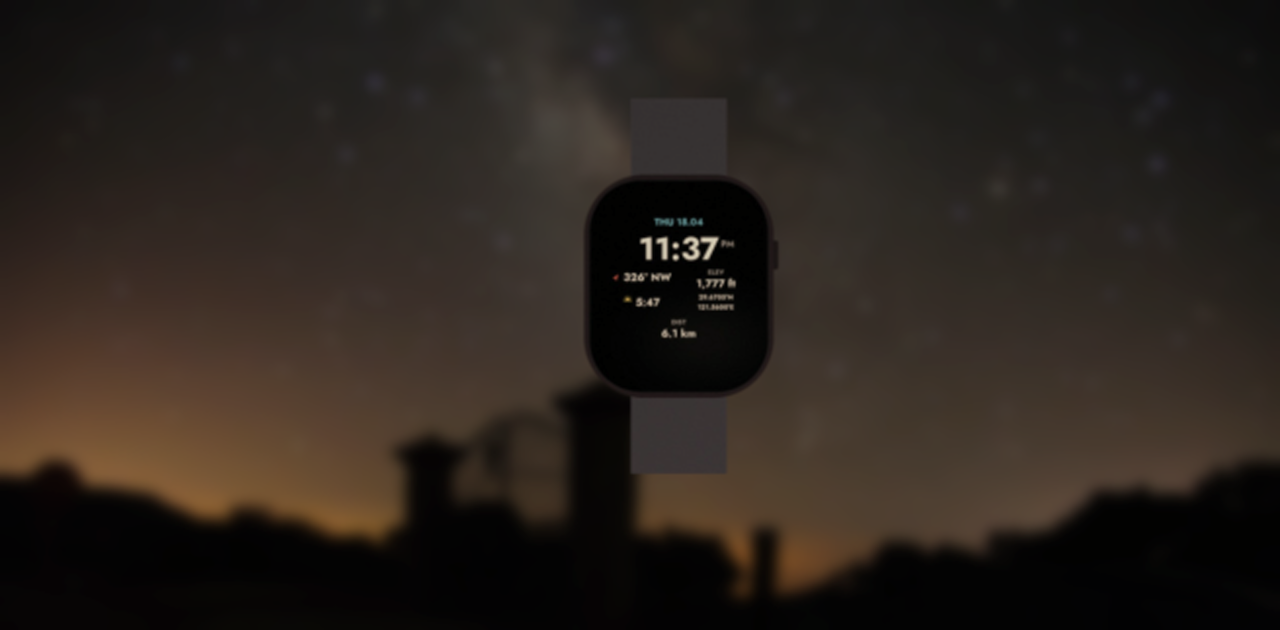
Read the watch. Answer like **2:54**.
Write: **11:37**
